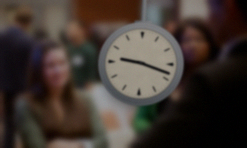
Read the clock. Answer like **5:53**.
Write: **9:18**
